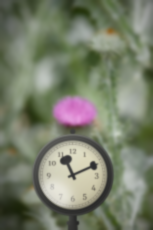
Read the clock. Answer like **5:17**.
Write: **11:11**
